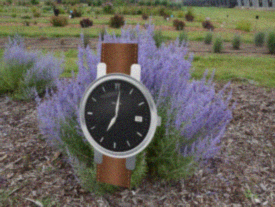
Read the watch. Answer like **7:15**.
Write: **7:01**
